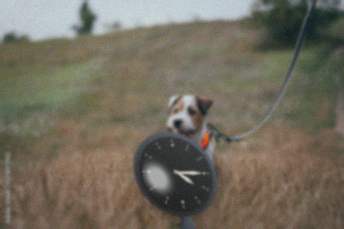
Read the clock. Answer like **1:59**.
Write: **4:15**
